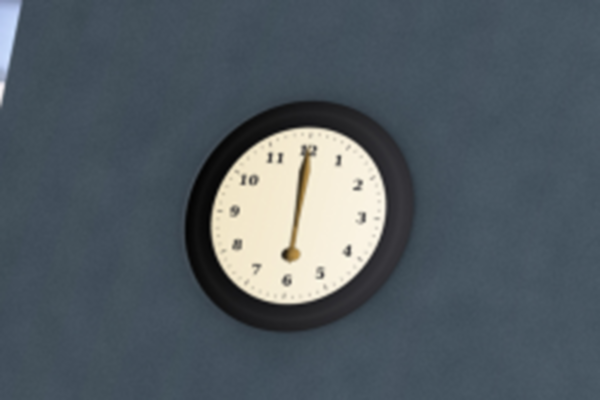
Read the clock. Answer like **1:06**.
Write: **6:00**
